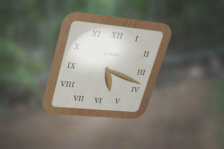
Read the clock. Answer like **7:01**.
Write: **5:18**
